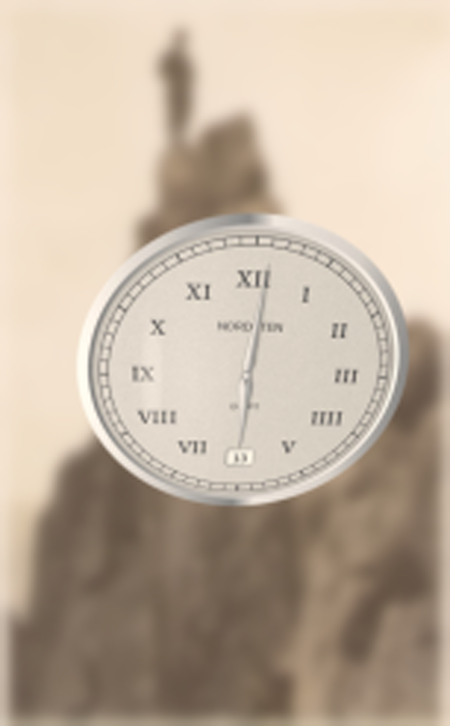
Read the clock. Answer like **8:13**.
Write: **6:01**
